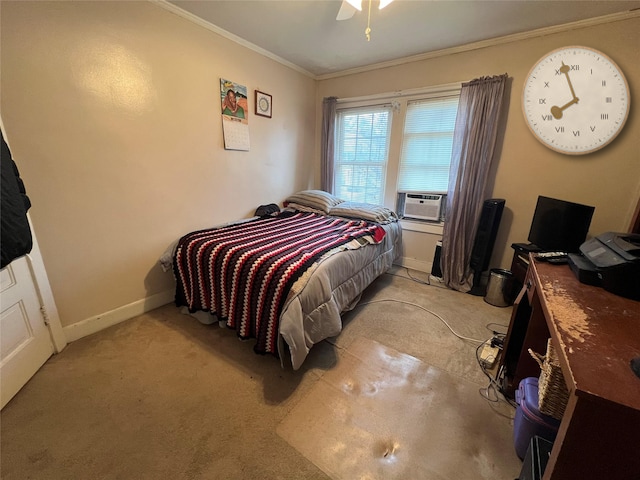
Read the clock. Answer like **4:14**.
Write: **7:57**
